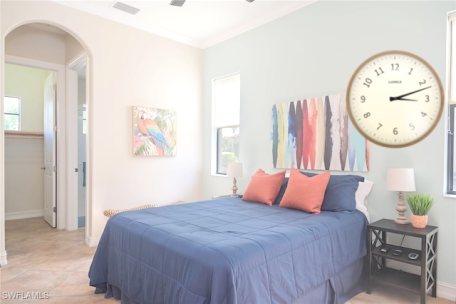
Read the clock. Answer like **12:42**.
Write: **3:12**
